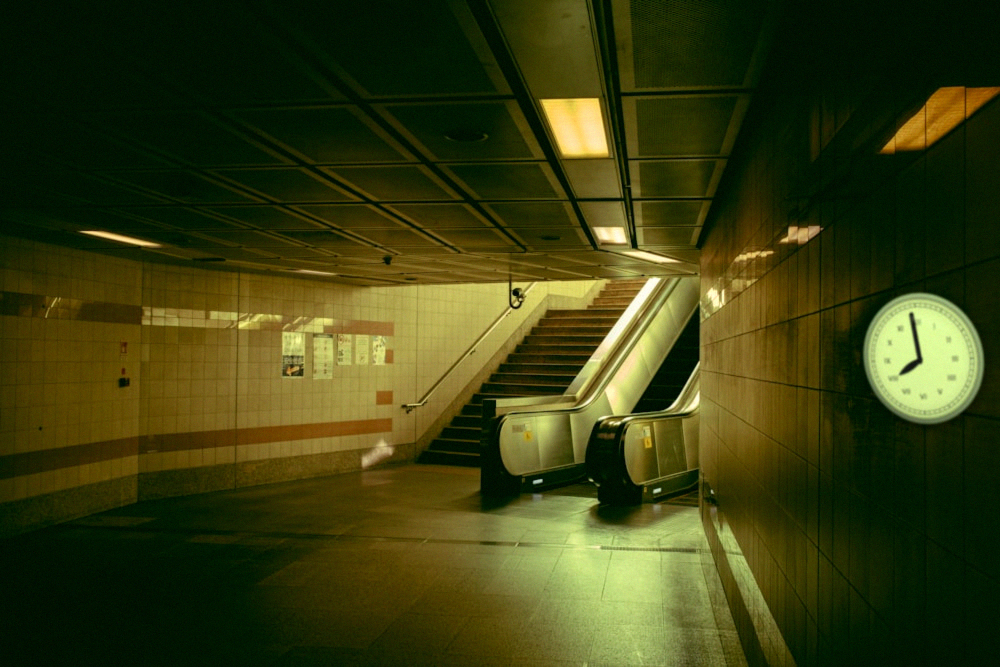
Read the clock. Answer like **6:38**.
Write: **7:59**
